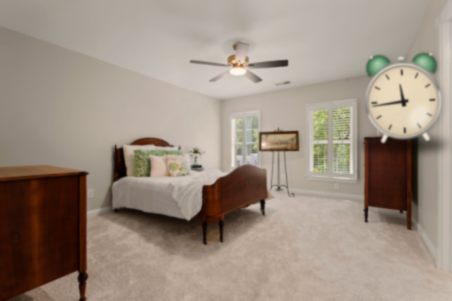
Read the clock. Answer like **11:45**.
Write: **11:44**
